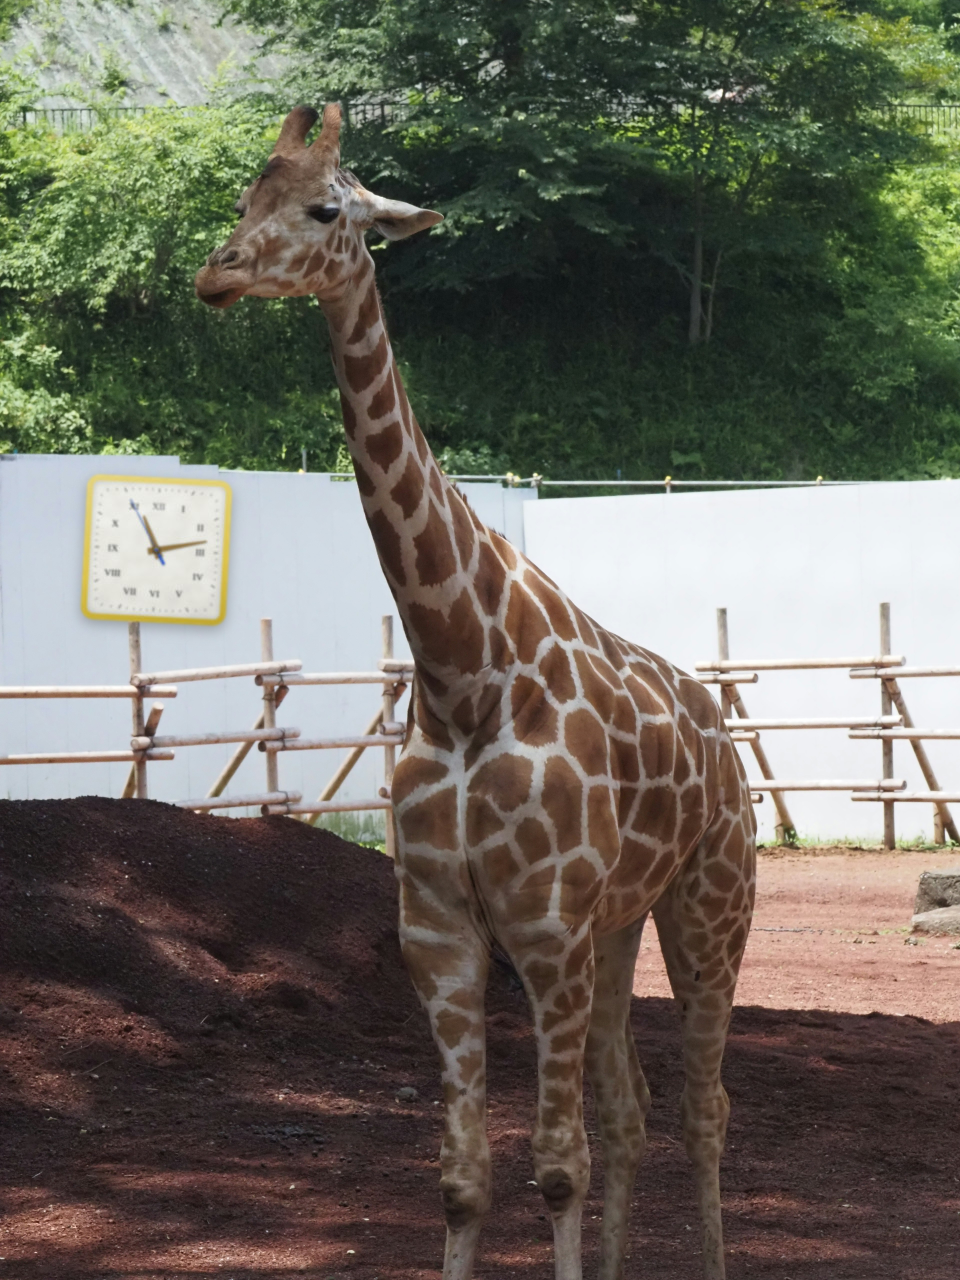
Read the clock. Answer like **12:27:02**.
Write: **11:12:55**
